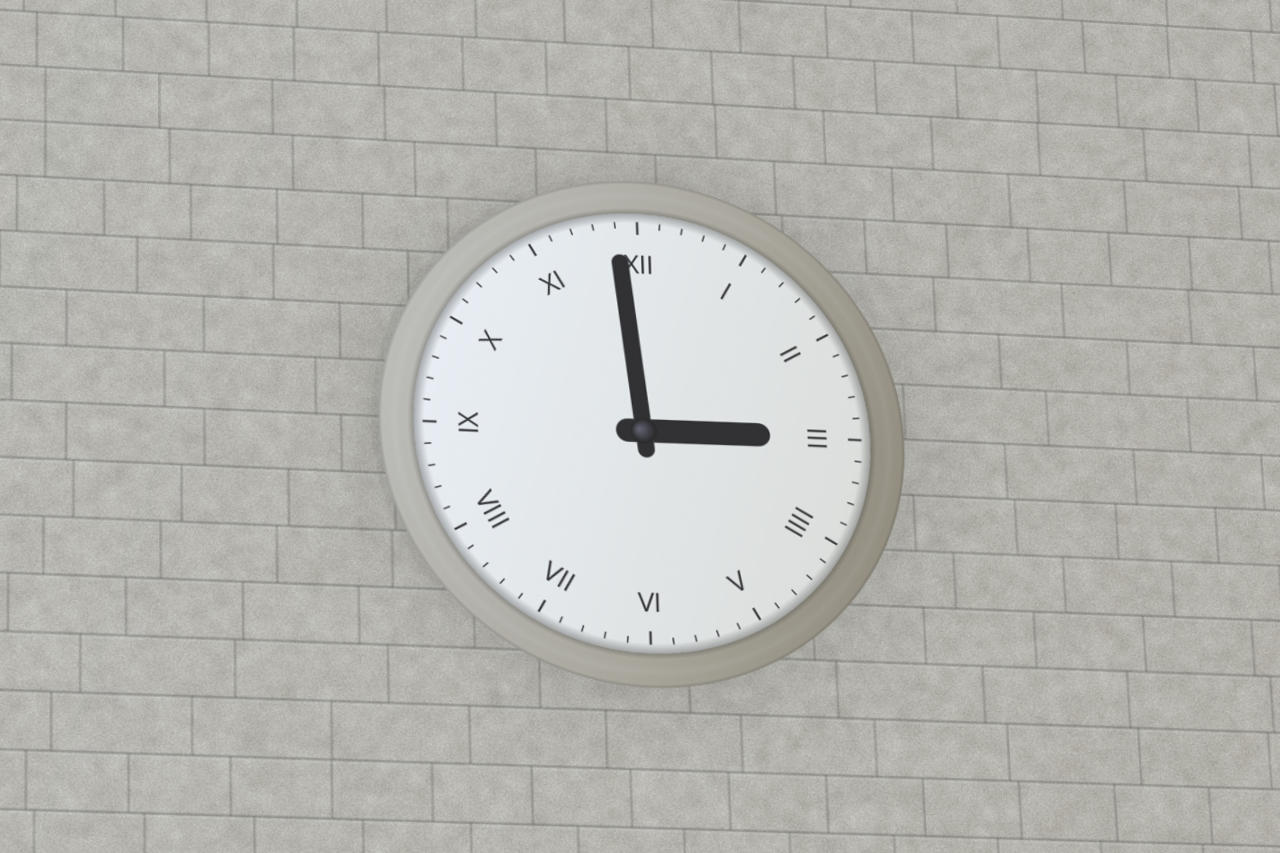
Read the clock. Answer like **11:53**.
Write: **2:59**
